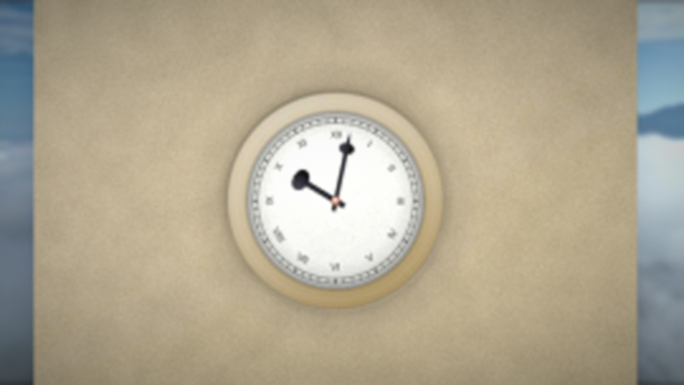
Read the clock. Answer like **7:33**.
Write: **10:02**
